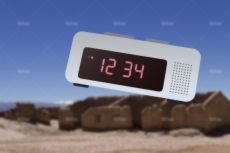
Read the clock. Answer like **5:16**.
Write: **12:34**
